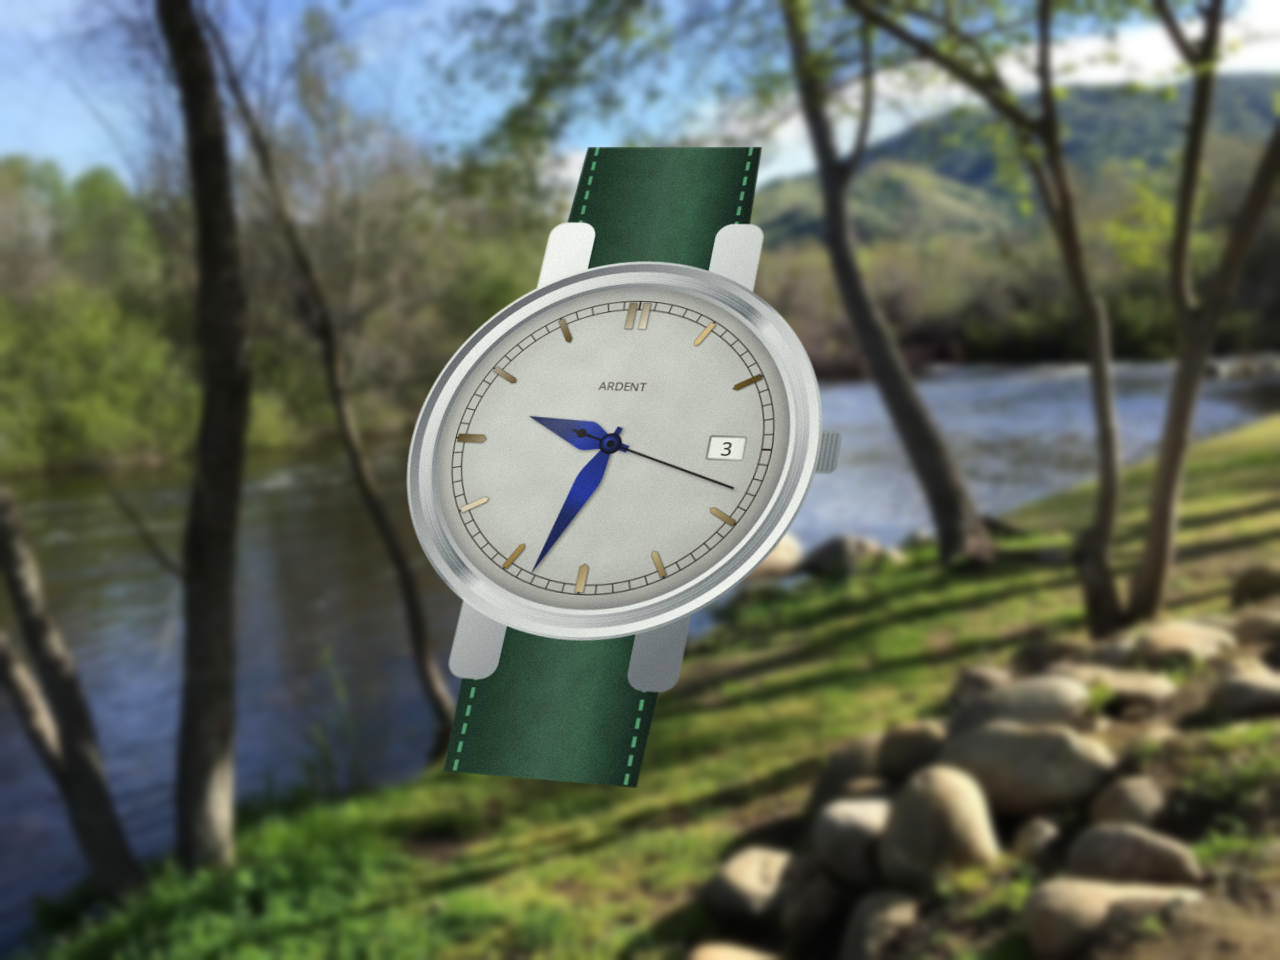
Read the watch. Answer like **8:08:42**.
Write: **9:33:18**
